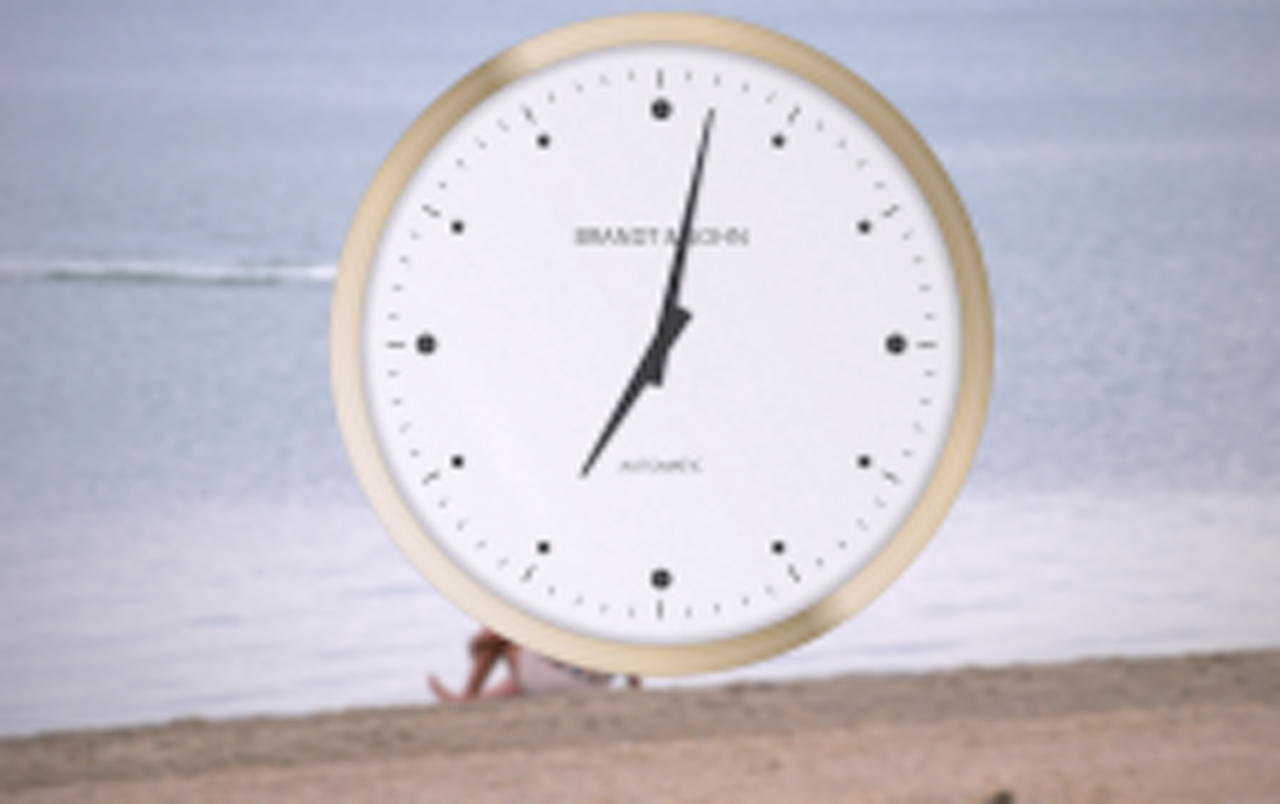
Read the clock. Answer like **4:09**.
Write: **7:02**
